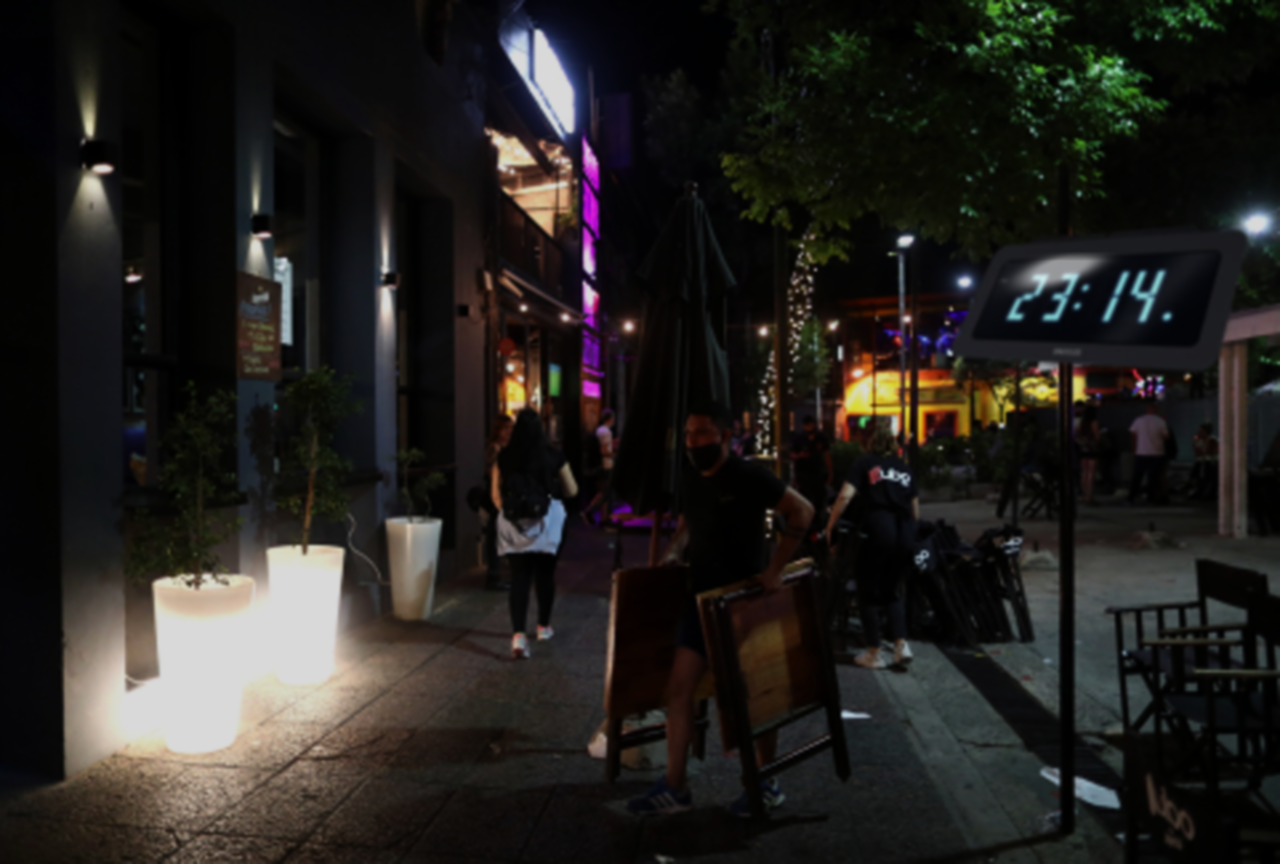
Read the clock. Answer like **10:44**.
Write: **23:14**
